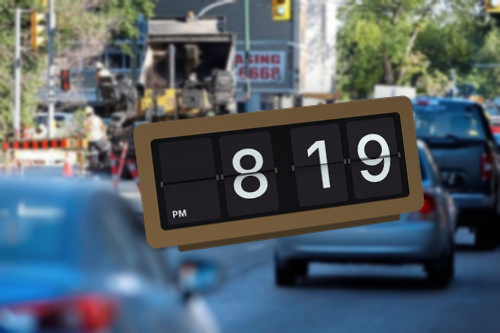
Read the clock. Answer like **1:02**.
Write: **8:19**
